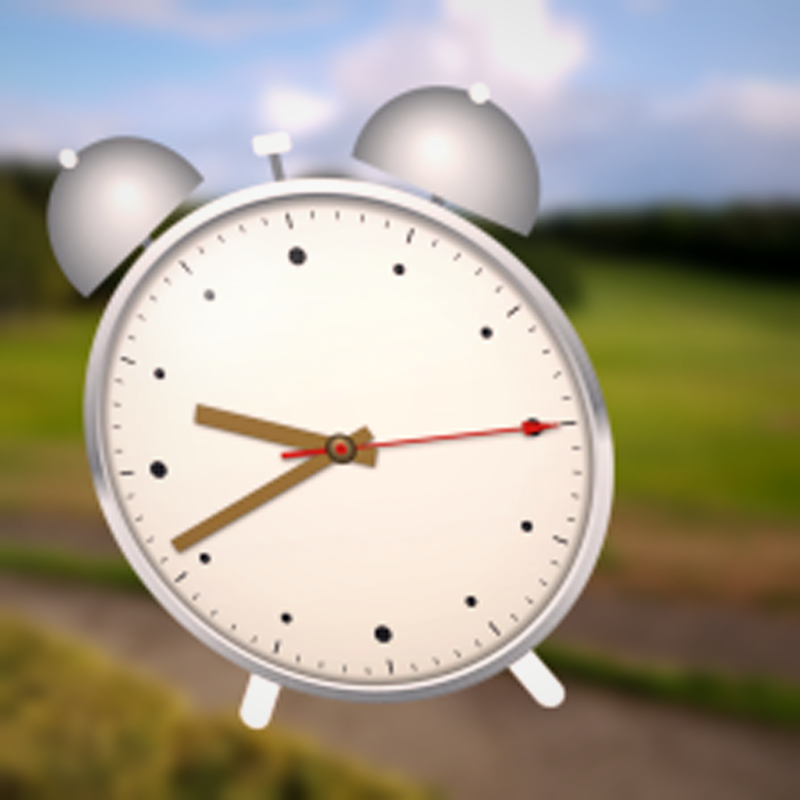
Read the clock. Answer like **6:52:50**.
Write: **9:41:15**
